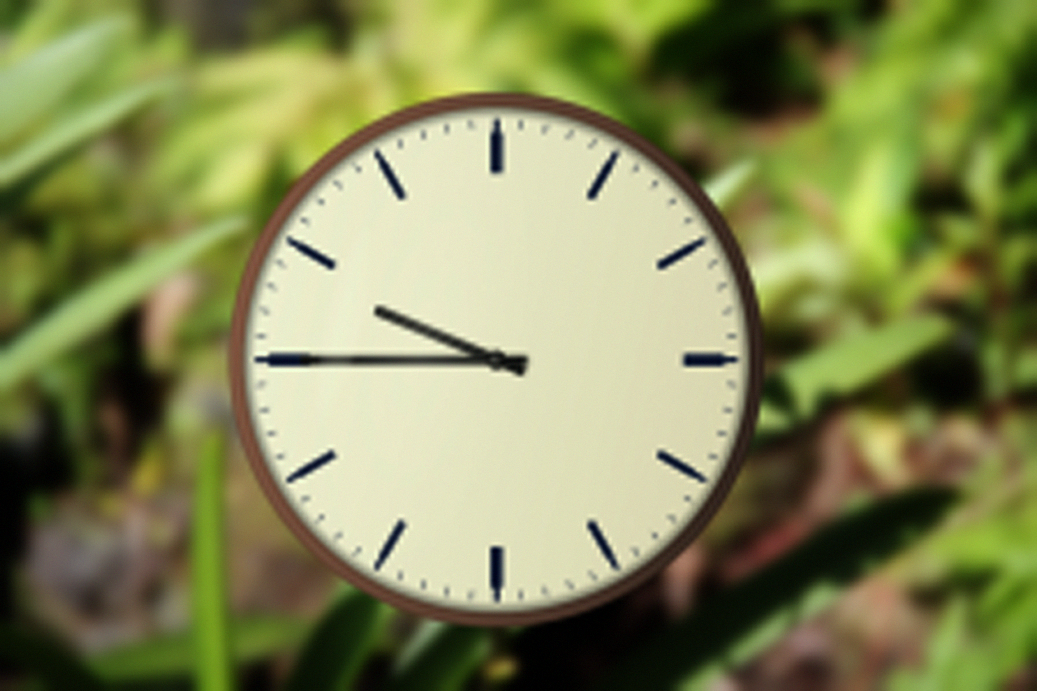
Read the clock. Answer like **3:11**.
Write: **9:45**
